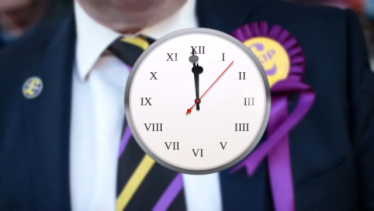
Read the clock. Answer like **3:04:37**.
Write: **11:59:07**
